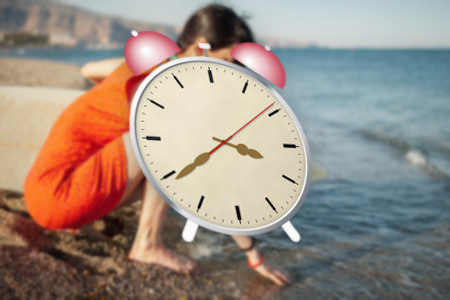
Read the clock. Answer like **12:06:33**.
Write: **3:39:09**
